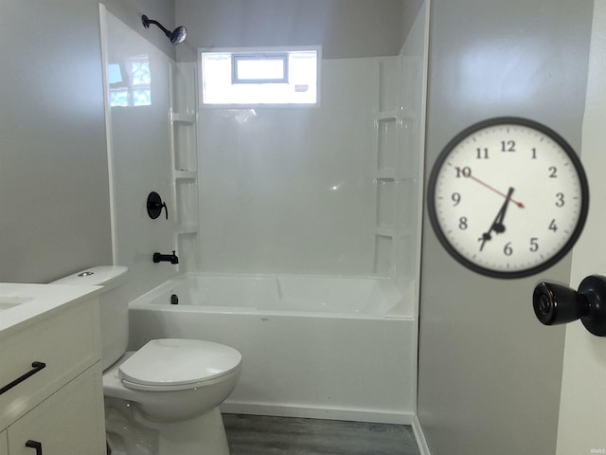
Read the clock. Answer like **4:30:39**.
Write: **6:34:50**
